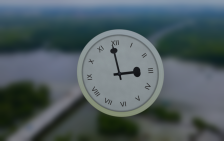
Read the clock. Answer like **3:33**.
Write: **2:59**
